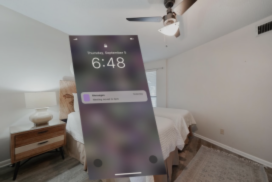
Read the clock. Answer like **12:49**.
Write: **6:48**
